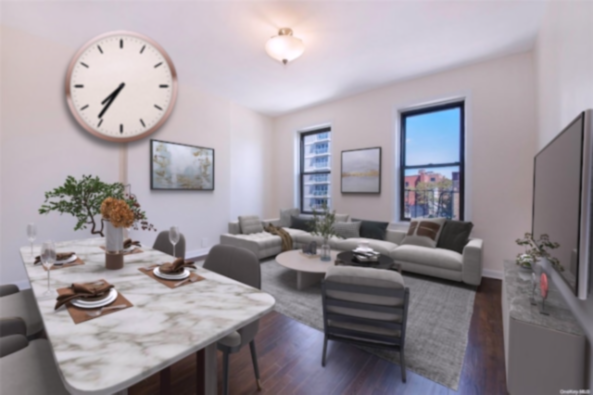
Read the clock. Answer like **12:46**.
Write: **7:36**
